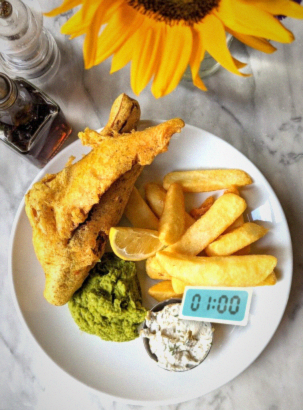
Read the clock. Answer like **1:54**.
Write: **1:00**
